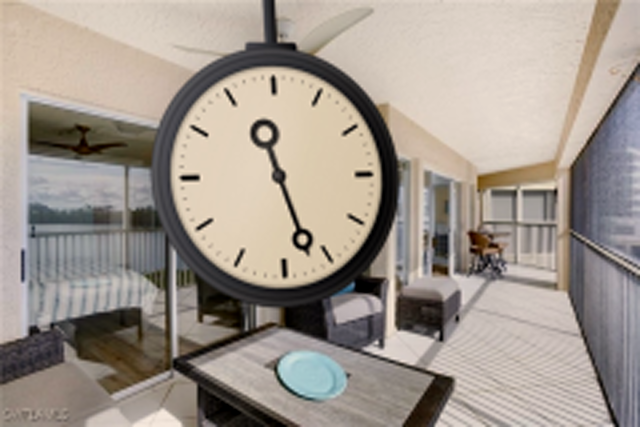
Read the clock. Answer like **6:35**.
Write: **11:27**
